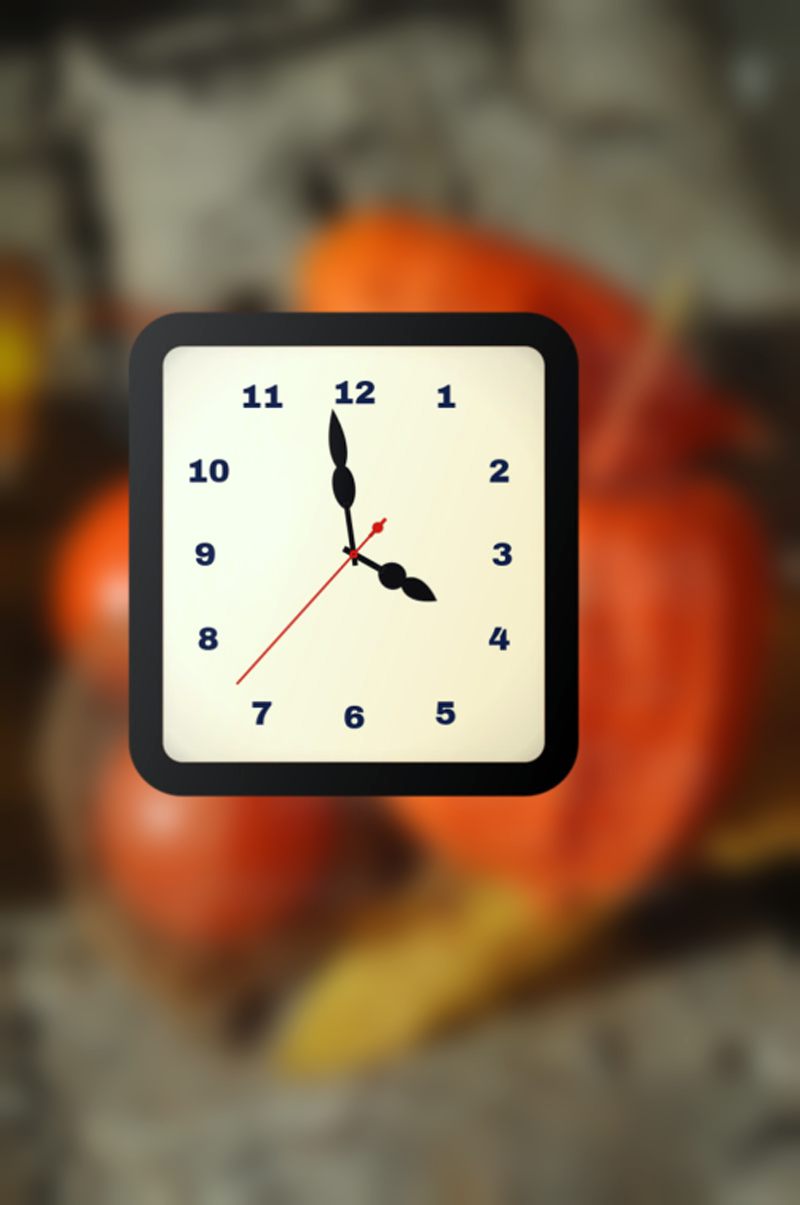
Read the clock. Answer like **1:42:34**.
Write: **3:58:37**
